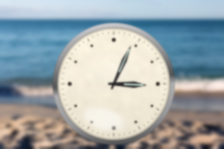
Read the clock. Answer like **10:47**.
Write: **3:04**
